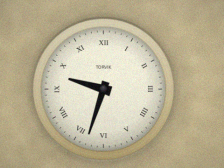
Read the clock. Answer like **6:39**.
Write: **9:33**
